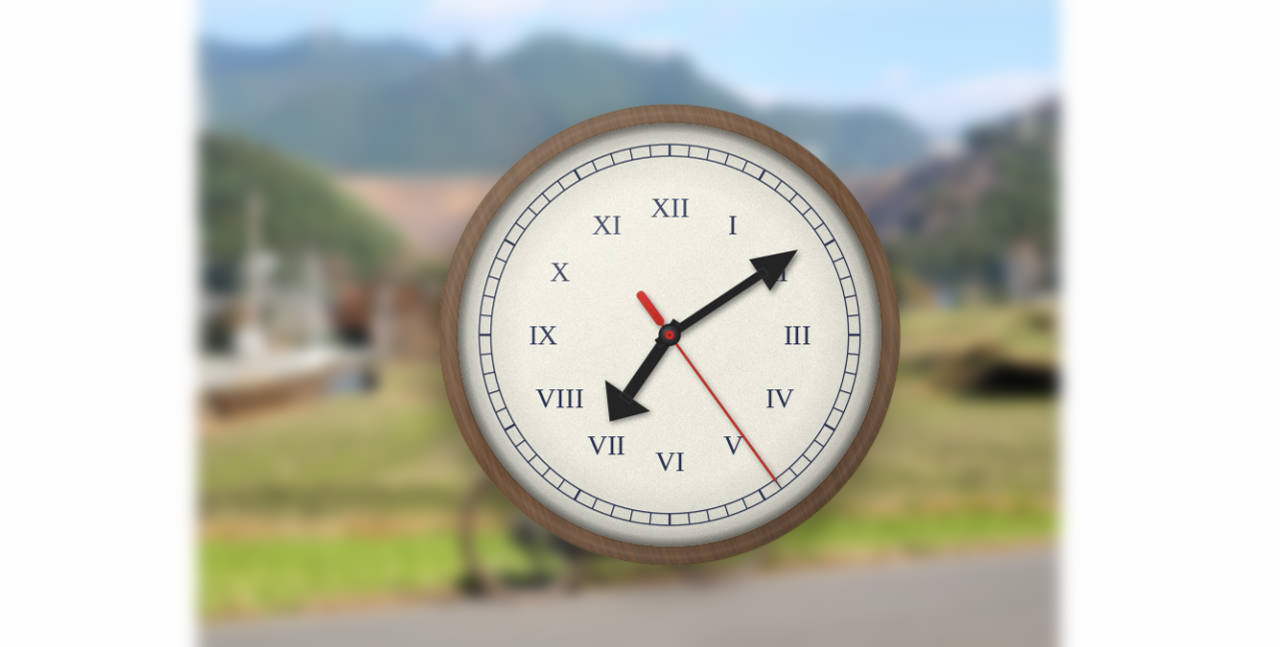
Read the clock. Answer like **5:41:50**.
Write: **7:09:24**
